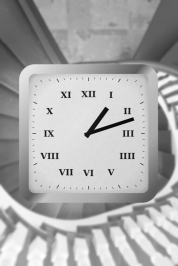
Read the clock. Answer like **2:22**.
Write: **1:12**
